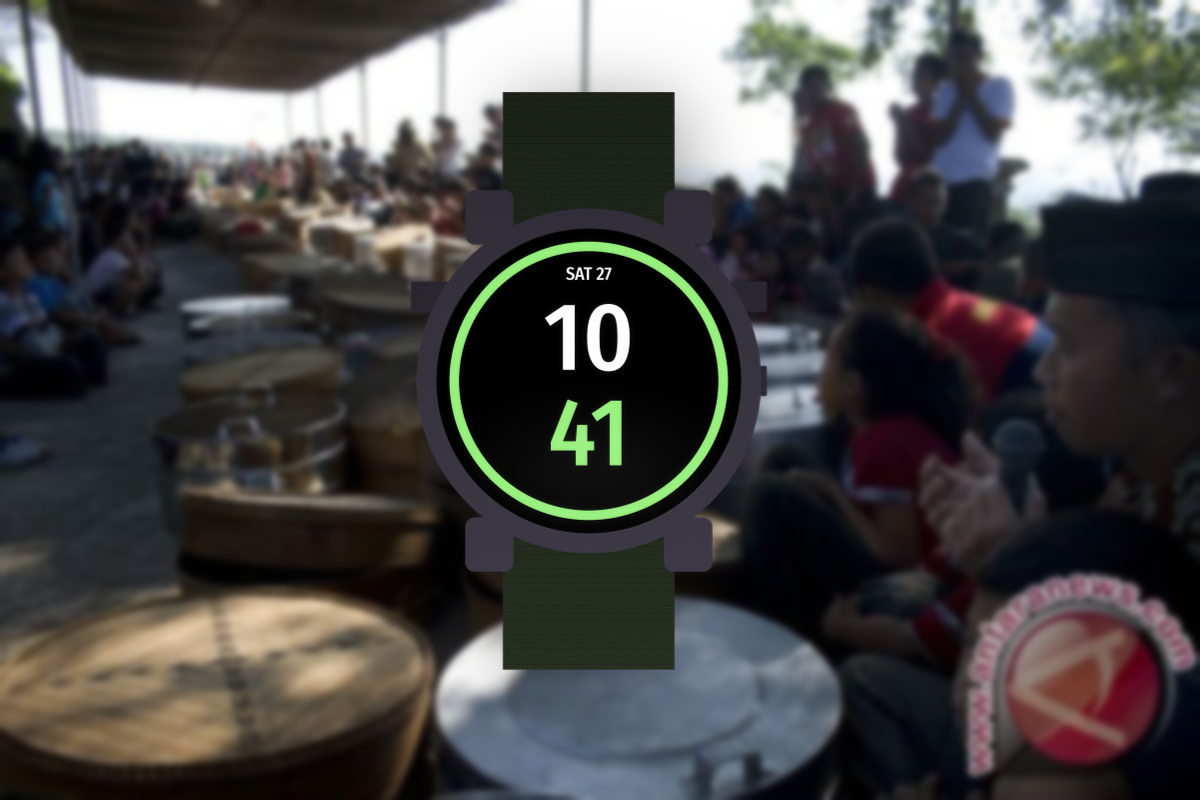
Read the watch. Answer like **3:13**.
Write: **10:41**
